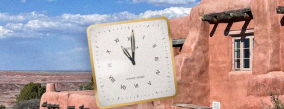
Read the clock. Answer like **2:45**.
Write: **11:01**
